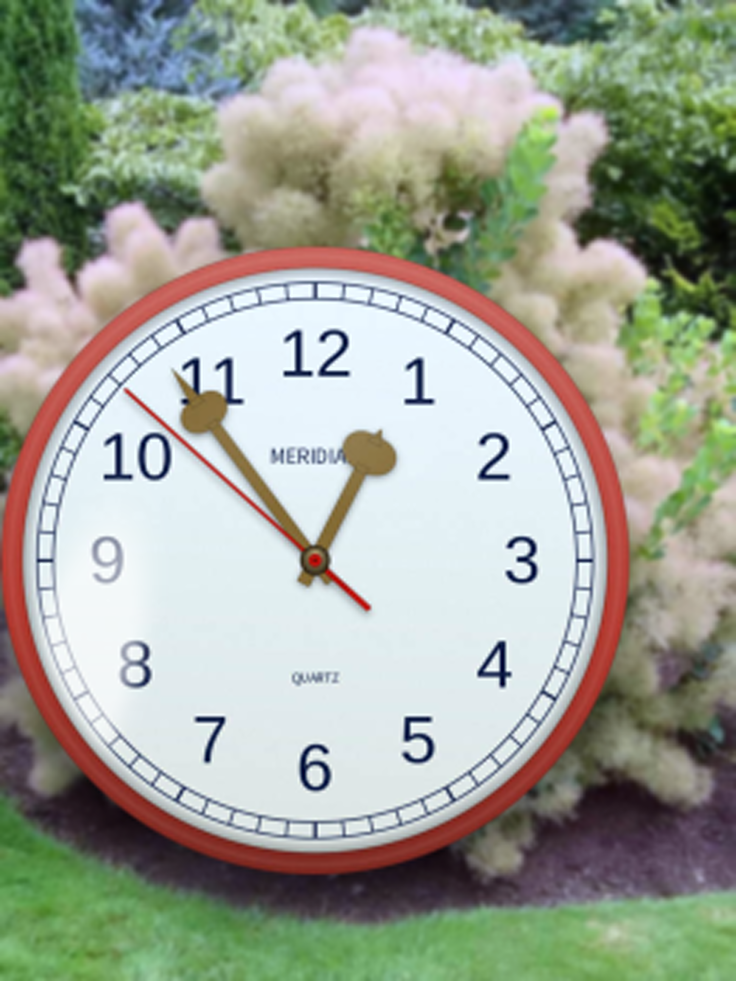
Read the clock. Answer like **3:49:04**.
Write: **12:53:52**
